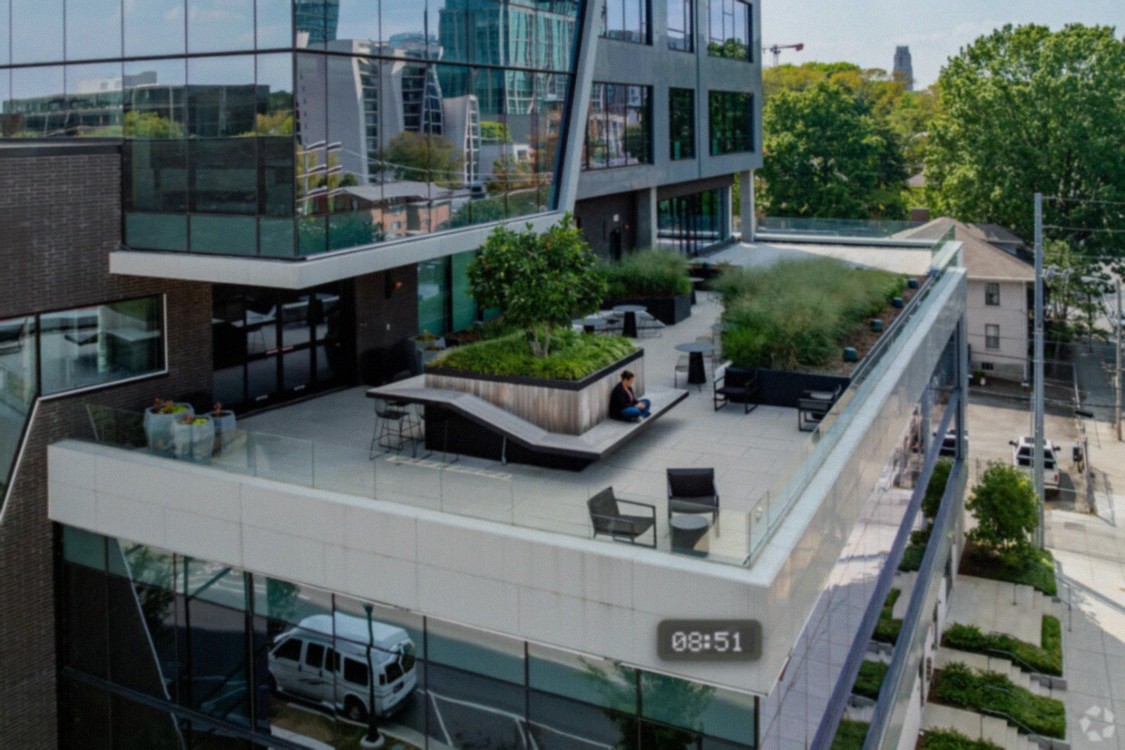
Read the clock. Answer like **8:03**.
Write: **8:51**
